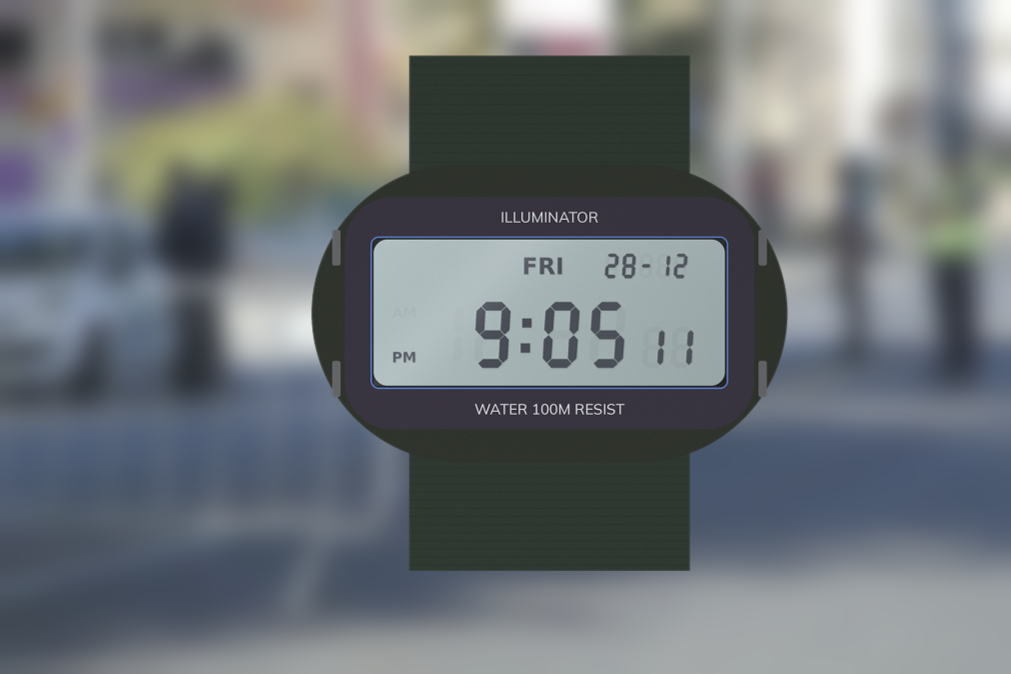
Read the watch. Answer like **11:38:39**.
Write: **9:05:11**
